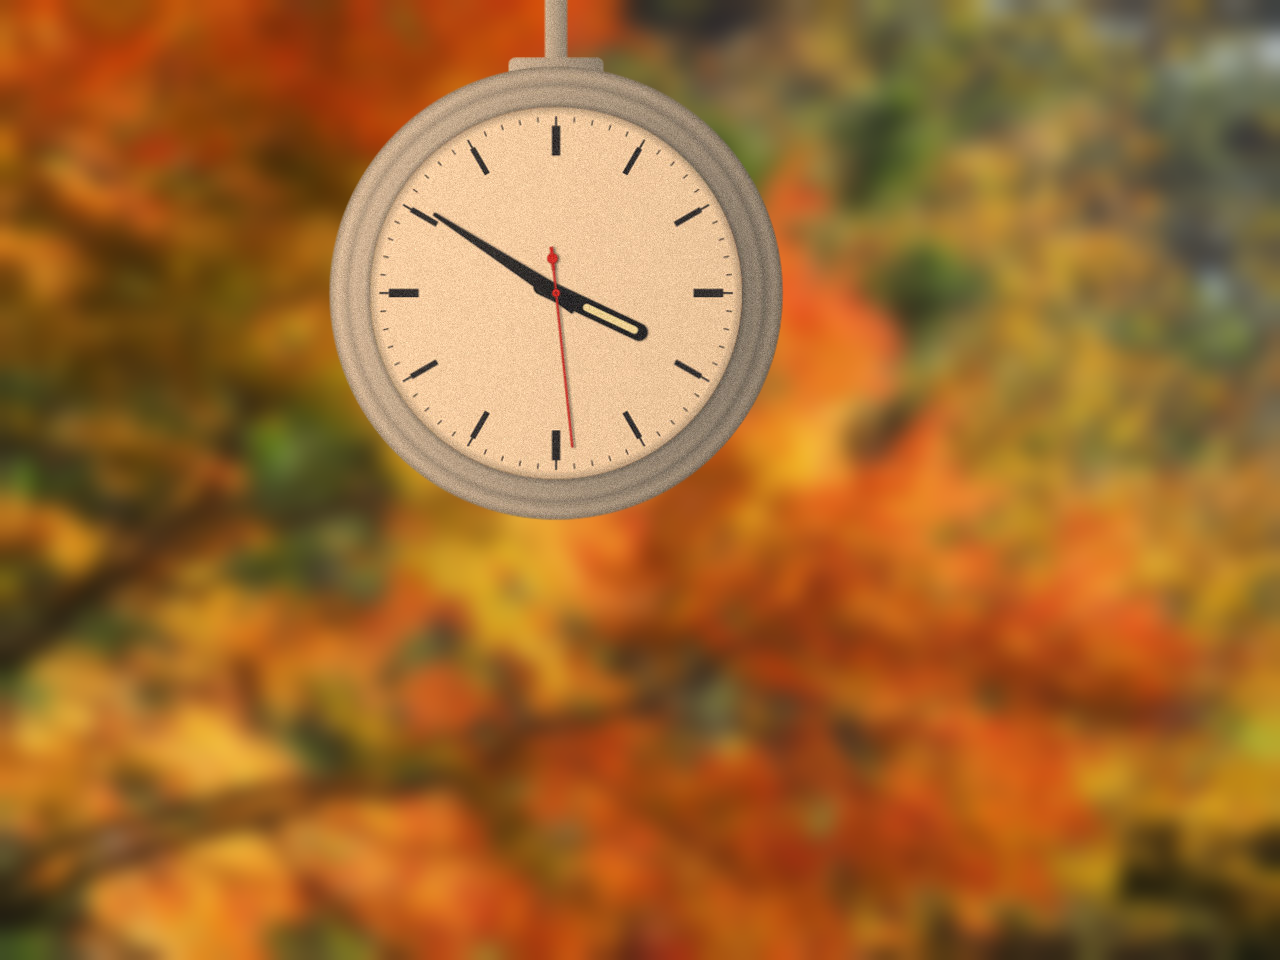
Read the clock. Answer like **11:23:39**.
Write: **3:50:29**
